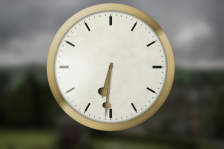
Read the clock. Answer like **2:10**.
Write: **6:31**
